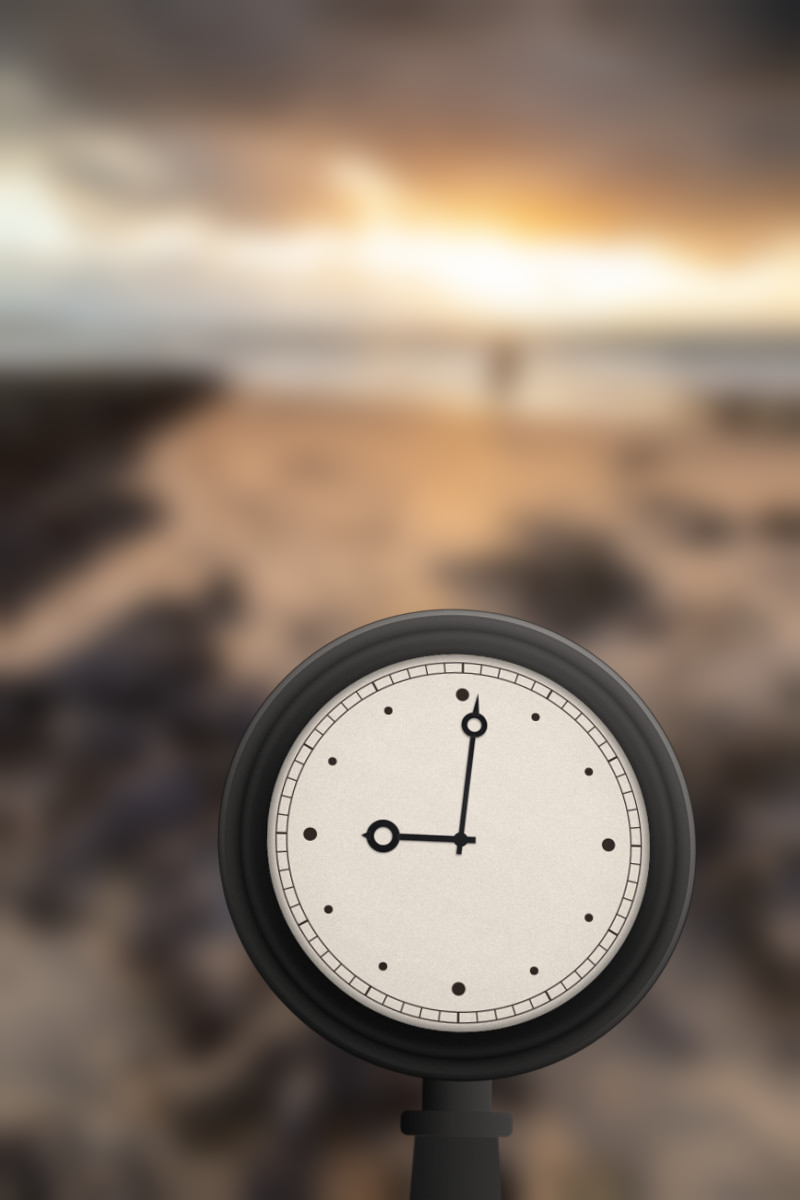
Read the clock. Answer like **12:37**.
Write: **9:01**
